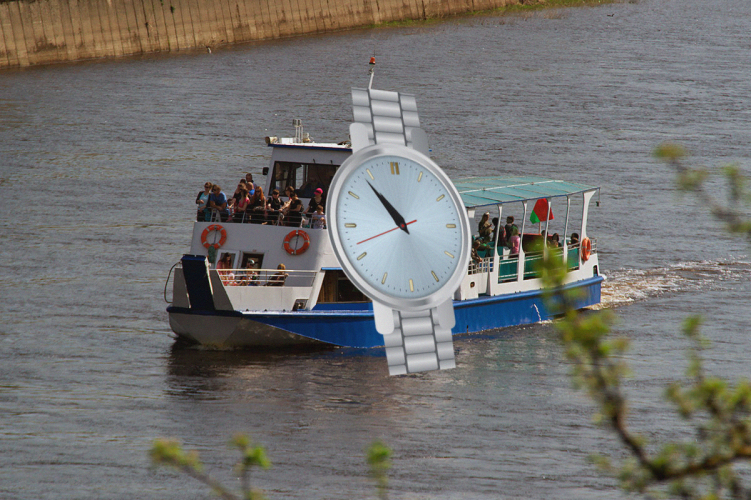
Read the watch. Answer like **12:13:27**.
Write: **10:53:42**
